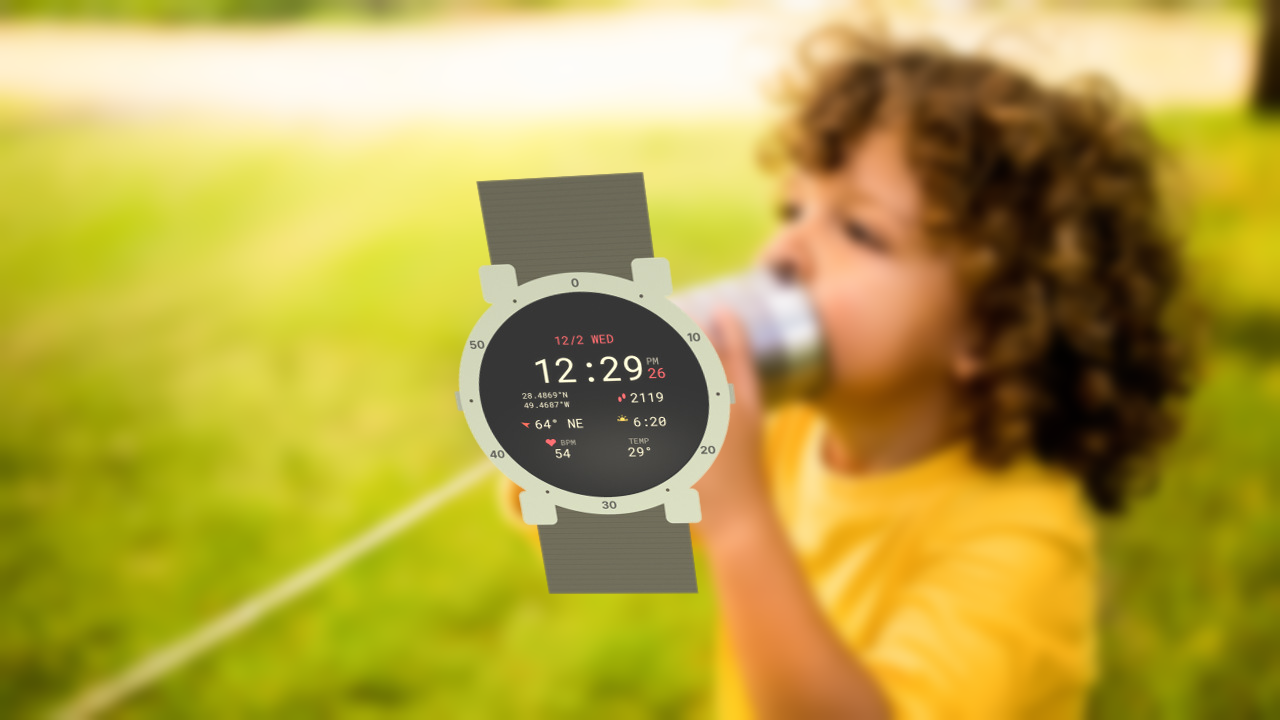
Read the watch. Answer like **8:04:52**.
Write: **12:29:26**
